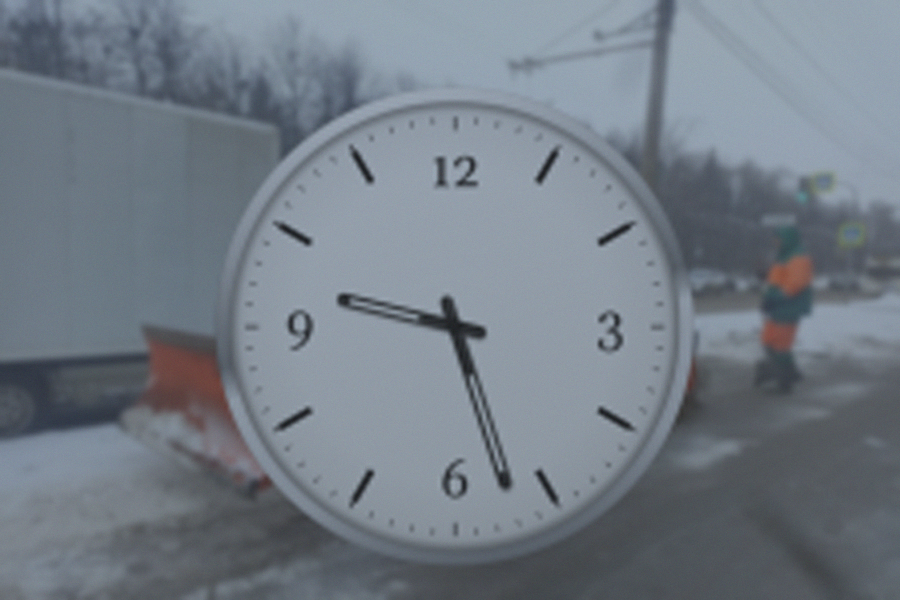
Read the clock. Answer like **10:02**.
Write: **9:27**
